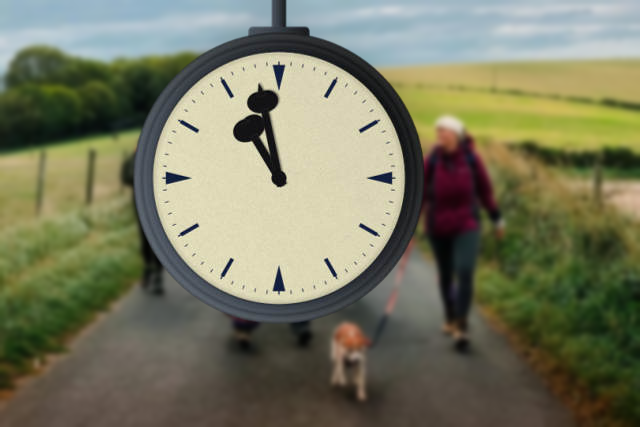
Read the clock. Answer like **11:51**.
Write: **10:58**
